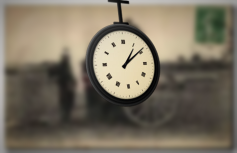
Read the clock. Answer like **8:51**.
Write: **1:09**
